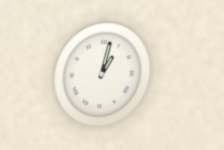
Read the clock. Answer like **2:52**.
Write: **1:02**
